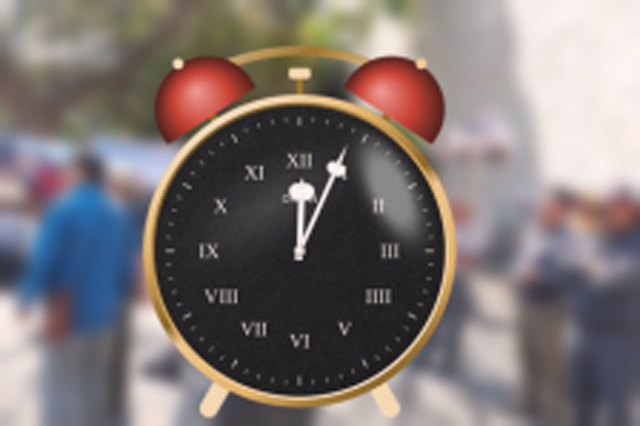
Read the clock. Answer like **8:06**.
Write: **12:04**
